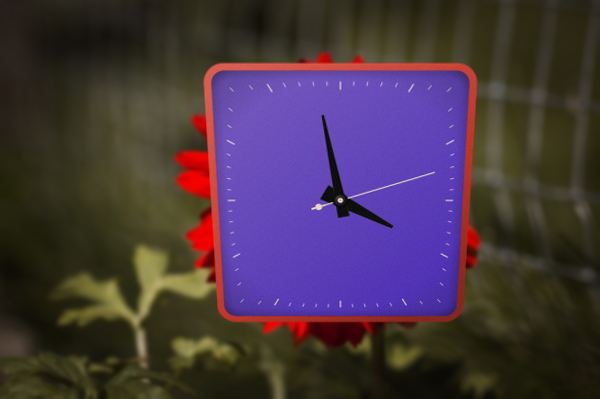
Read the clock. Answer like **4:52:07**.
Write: **3:58:12**
